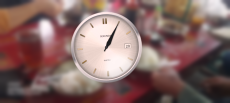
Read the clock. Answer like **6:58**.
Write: **1:05**
